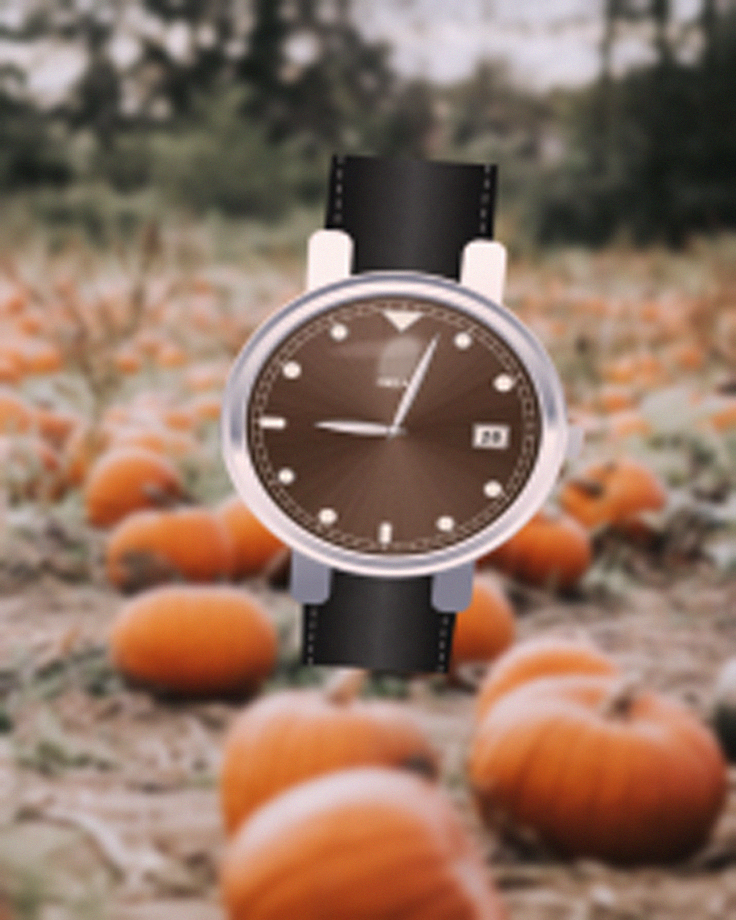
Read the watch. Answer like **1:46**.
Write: **9:03**
